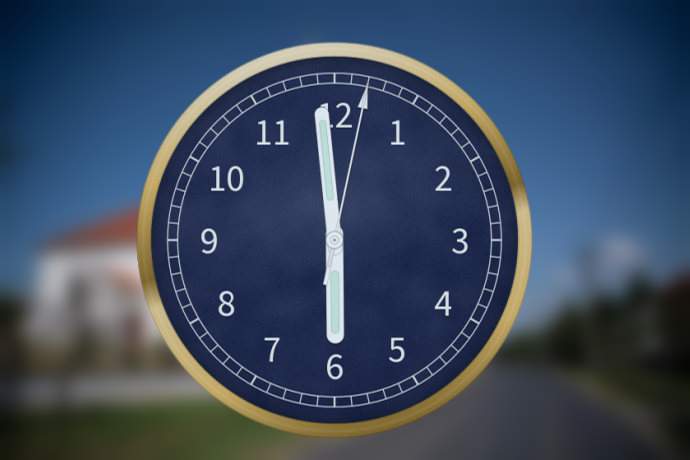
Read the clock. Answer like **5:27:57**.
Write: **5:59:02**
